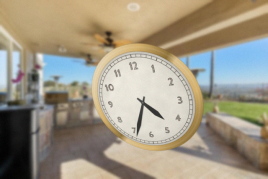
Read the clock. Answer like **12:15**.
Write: **4:34**
